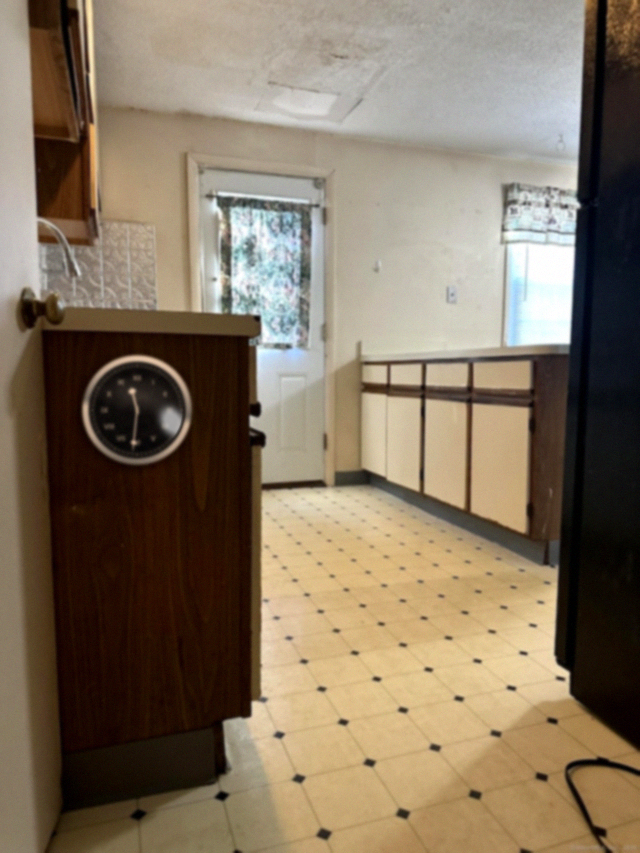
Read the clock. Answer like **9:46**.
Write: **11:31**
